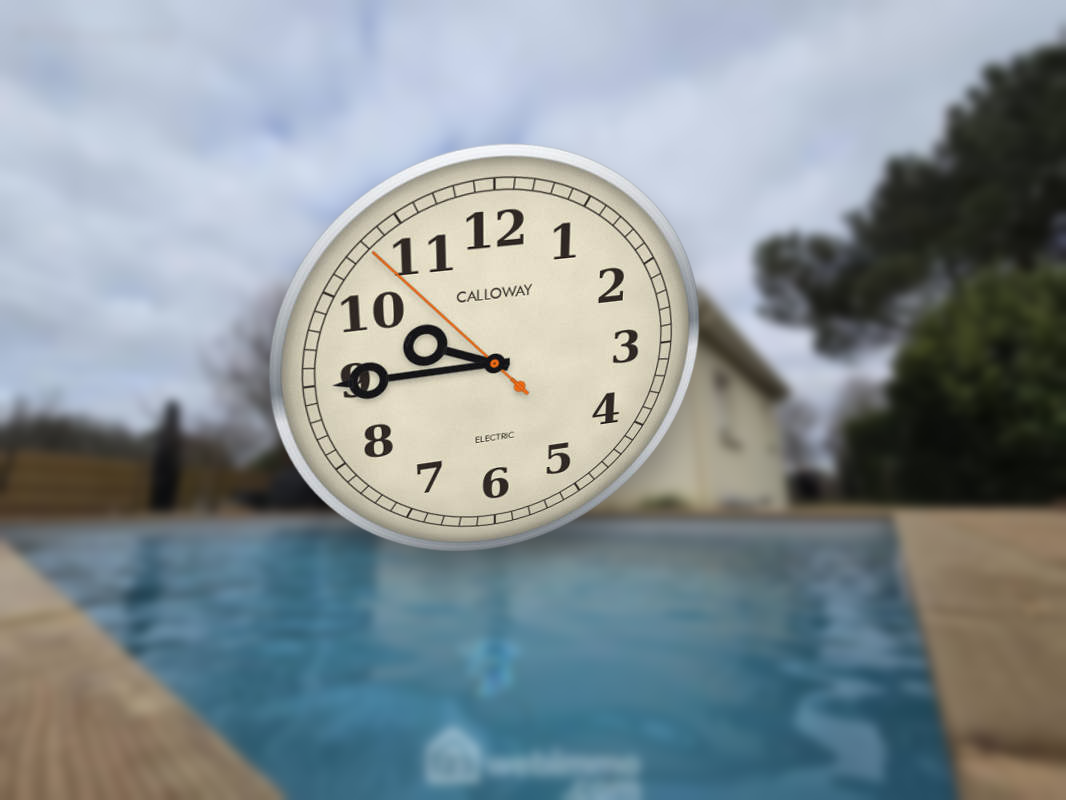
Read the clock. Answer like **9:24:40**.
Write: **9:44:53**
